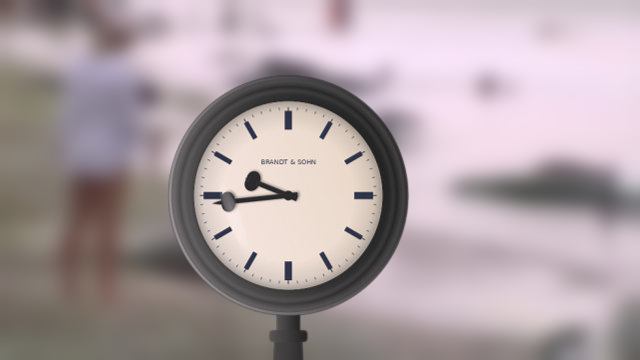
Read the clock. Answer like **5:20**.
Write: **9:44**
